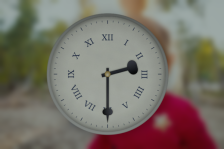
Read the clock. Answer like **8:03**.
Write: **2:30**
